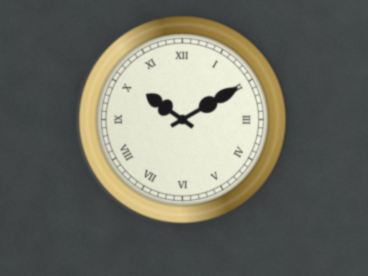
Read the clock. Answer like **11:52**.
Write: **10:10**
